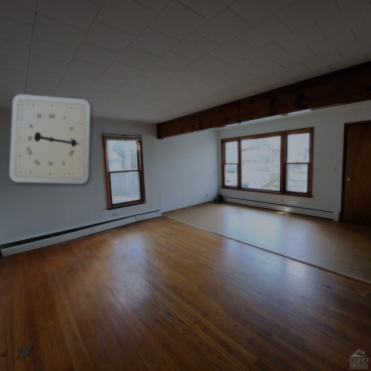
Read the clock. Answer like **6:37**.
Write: **9:16**
